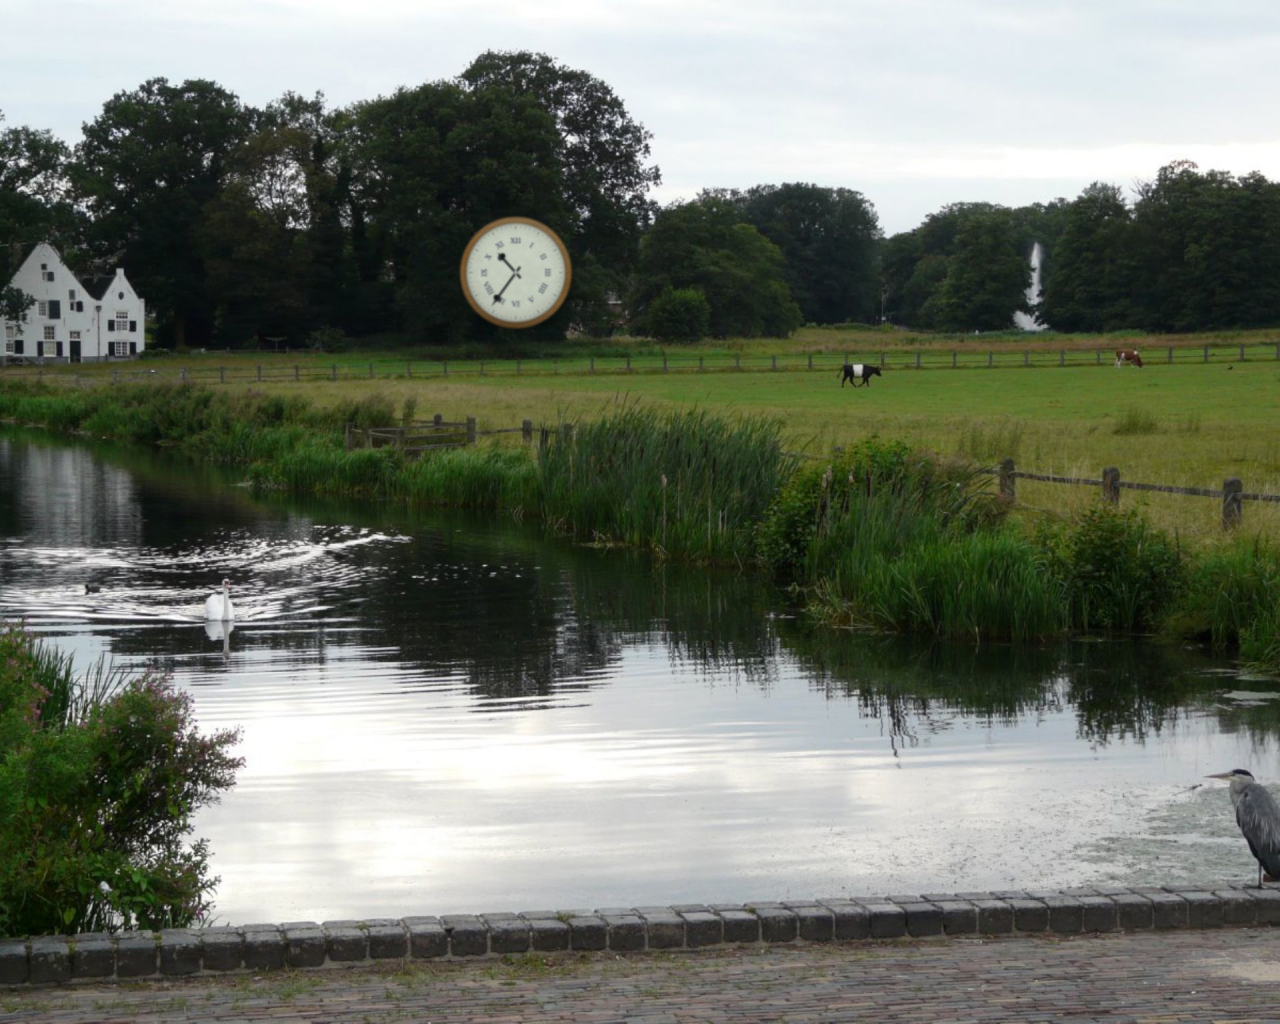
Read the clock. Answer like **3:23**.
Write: **10:36**
